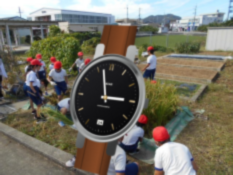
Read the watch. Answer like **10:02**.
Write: **2:57**
